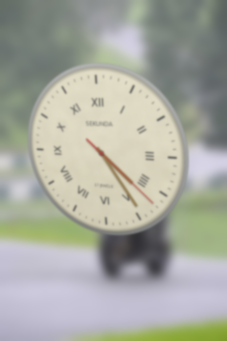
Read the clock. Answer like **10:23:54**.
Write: **4:24:22**
